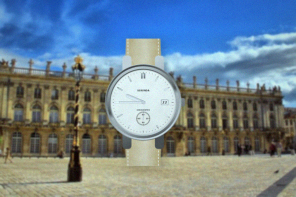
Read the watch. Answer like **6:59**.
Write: **9:45**
